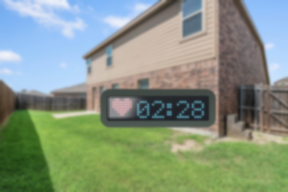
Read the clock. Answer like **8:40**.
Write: **2:28**
